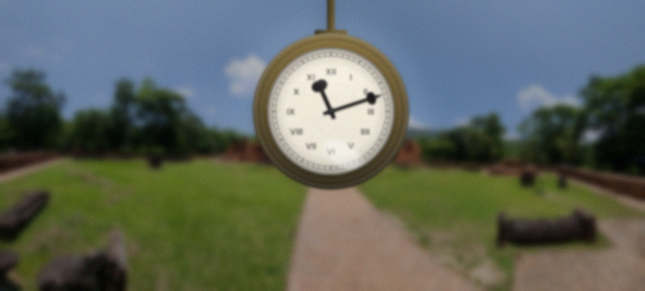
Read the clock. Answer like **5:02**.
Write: **11:12**
